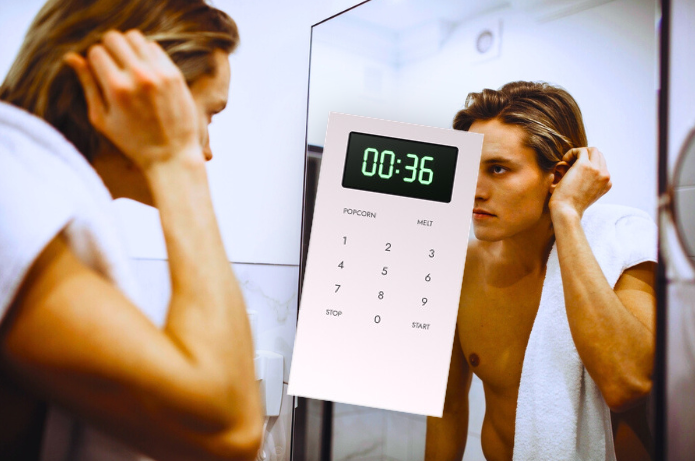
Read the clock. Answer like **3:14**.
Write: **0:36**
